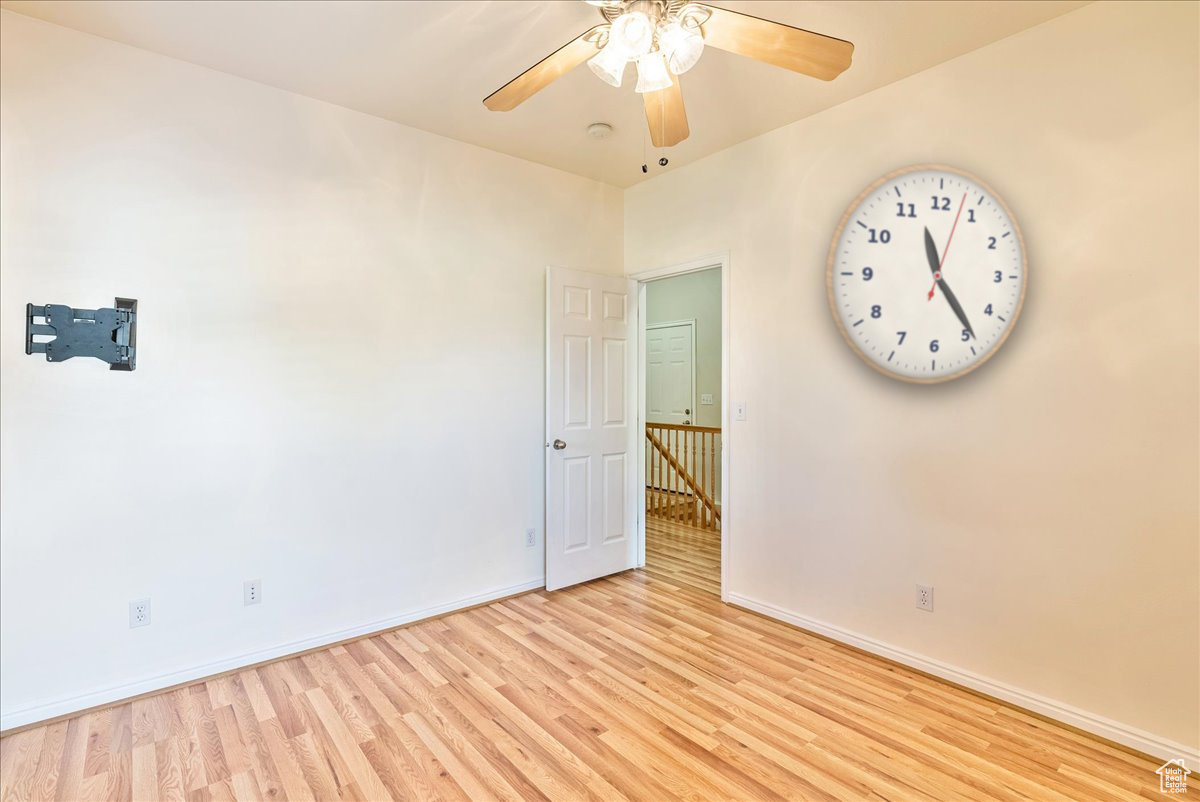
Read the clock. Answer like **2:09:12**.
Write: **11:24:03**
